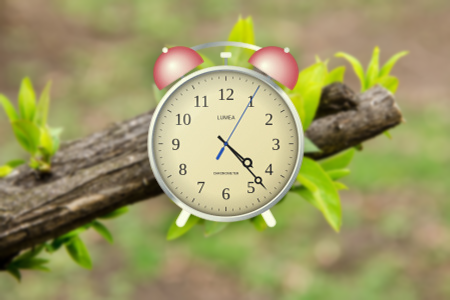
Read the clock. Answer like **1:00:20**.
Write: **4:23:05**
